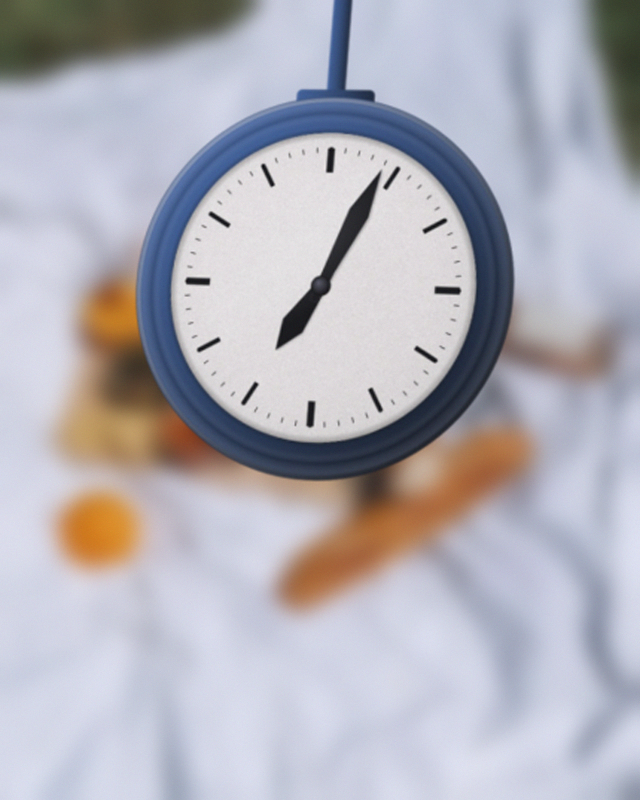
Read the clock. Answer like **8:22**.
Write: **7:04**
